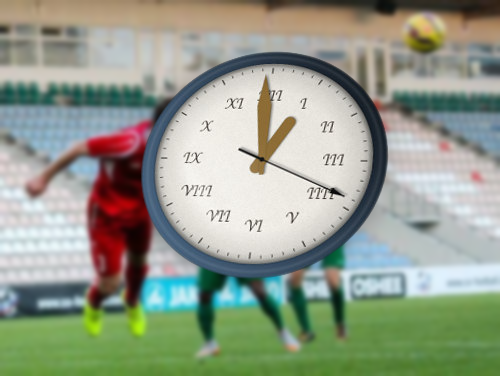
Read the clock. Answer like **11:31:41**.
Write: **12:59:19**
